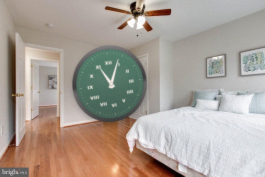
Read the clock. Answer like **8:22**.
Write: **11:04**
